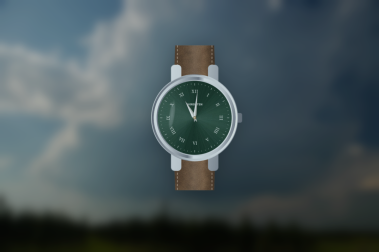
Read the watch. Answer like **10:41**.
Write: **11:01**
